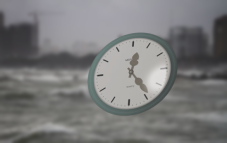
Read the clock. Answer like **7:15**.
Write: **12:24**
